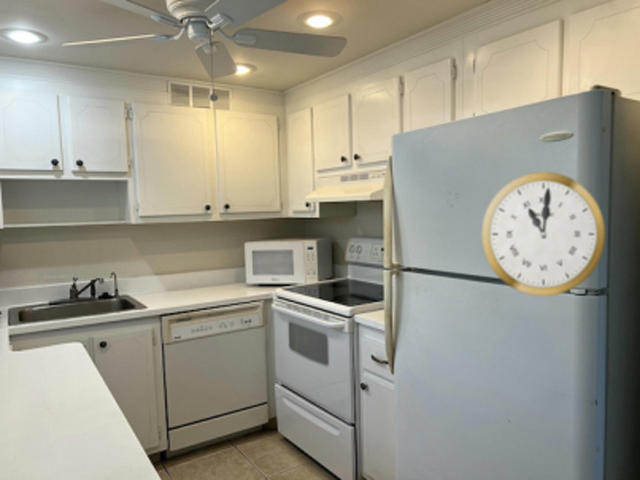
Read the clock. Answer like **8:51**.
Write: **11:01**
